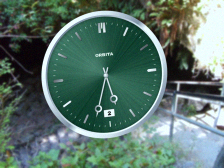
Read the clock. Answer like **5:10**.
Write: **5:33**
